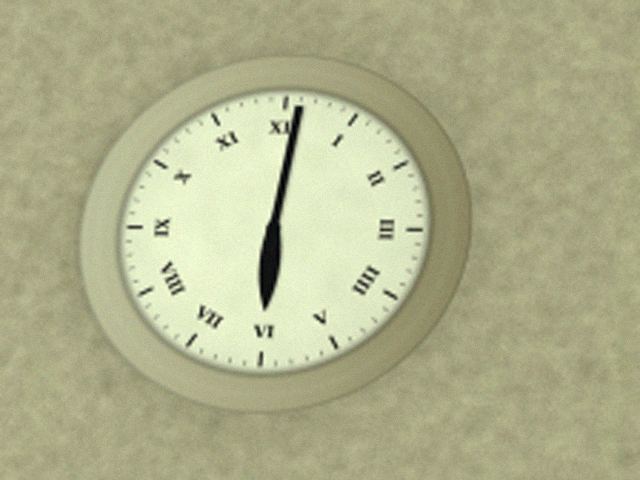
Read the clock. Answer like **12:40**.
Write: **6:01**
